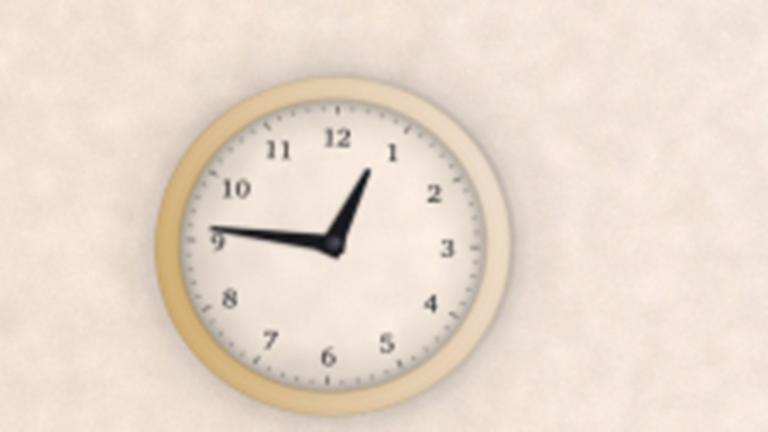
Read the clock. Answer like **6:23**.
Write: **12:46**
